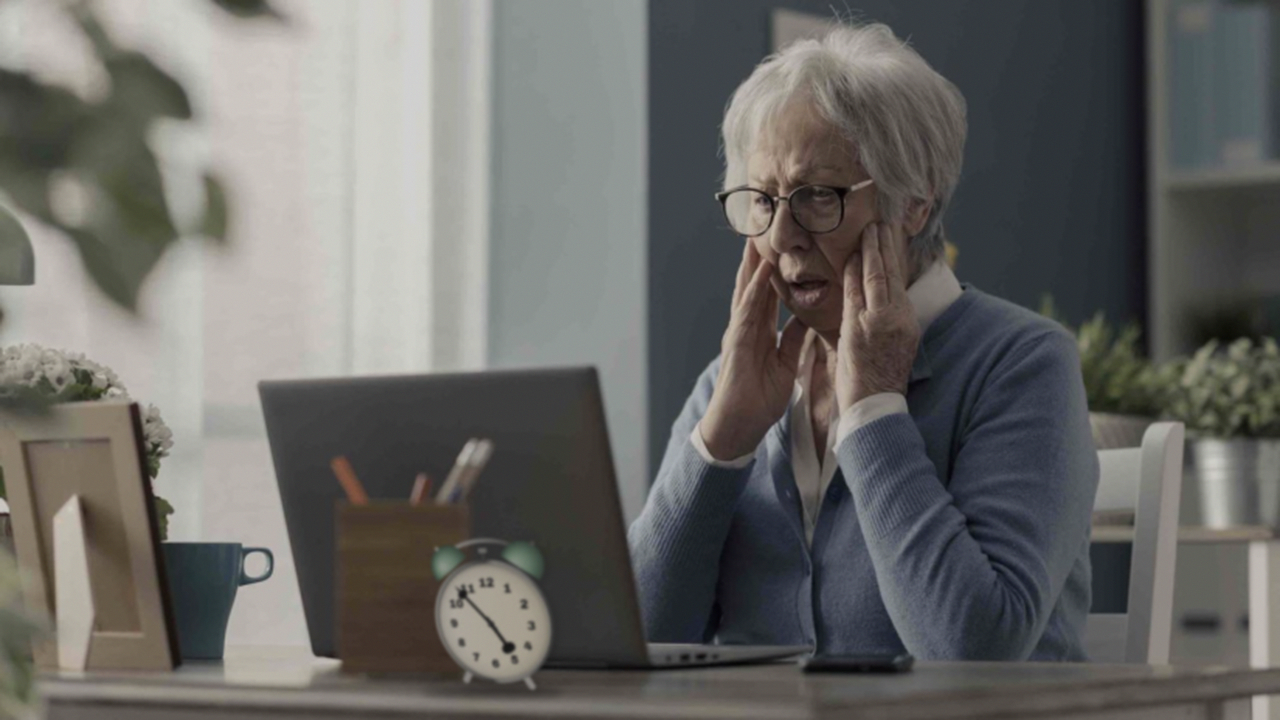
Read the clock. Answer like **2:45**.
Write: **4:53**
